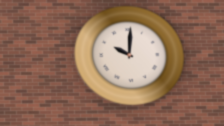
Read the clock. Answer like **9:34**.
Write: **10:01**
